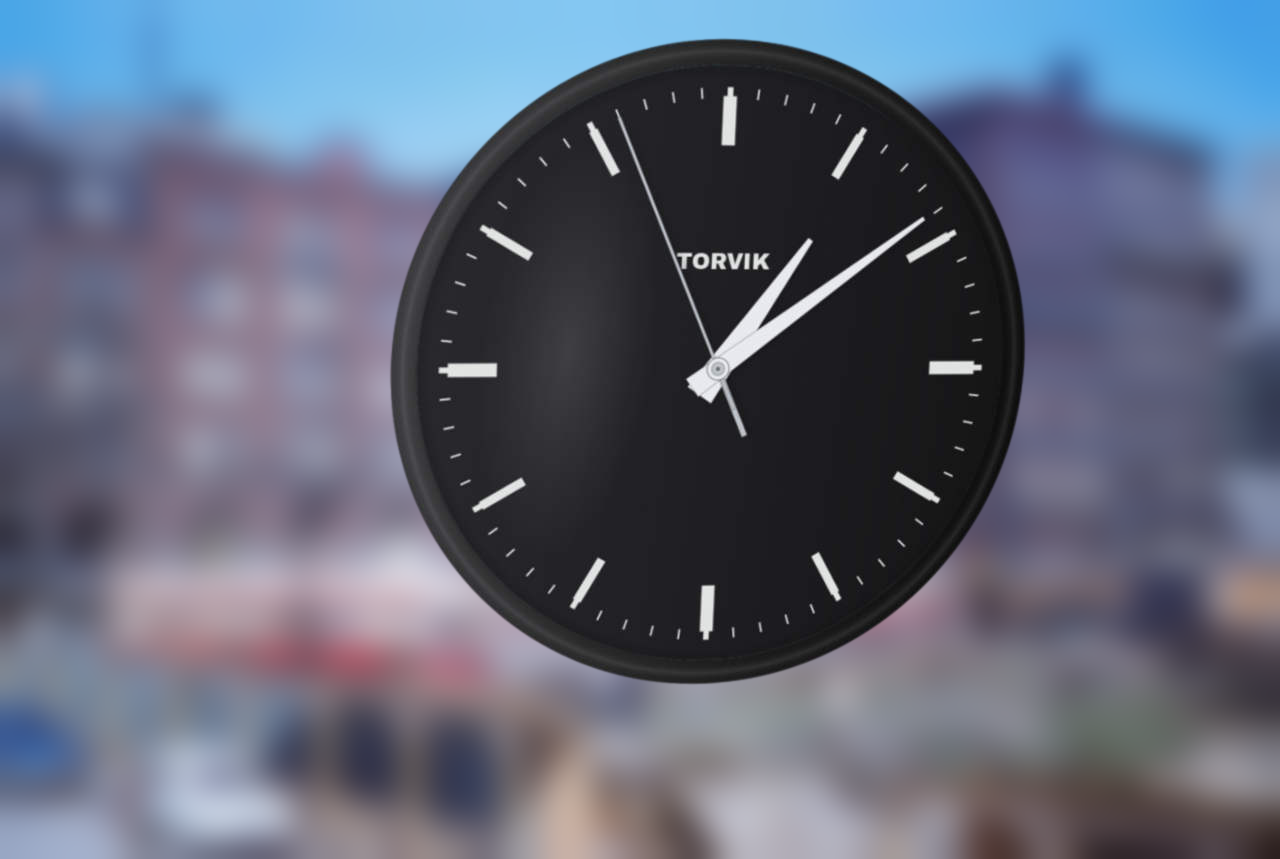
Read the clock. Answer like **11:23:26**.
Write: **1:08:56**
